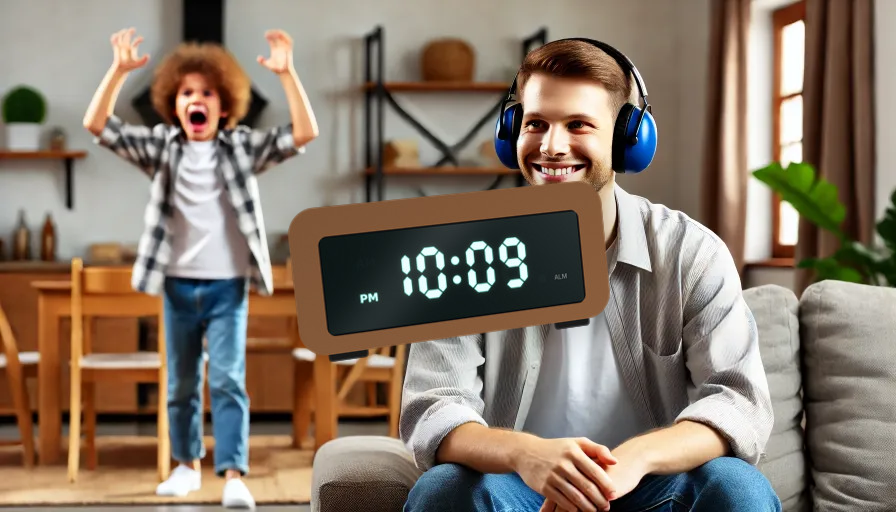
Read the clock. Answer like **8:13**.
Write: **10:09**
